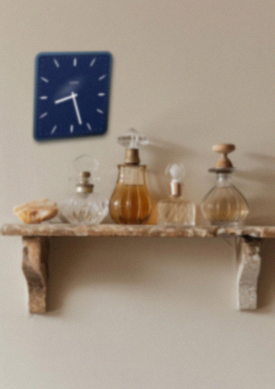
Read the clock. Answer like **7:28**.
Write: **8:27**
